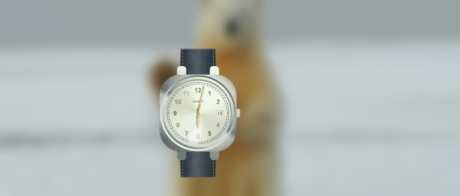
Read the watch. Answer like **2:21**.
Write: **6:02**
